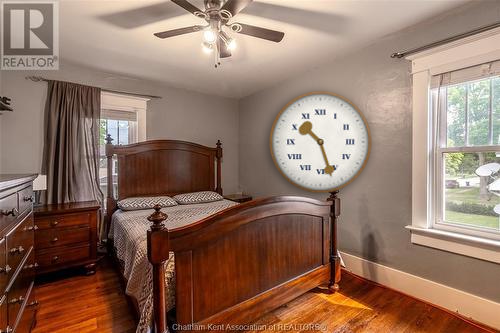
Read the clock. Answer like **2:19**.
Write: **10:27**
